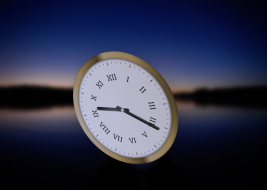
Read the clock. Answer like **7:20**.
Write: **9:21**
